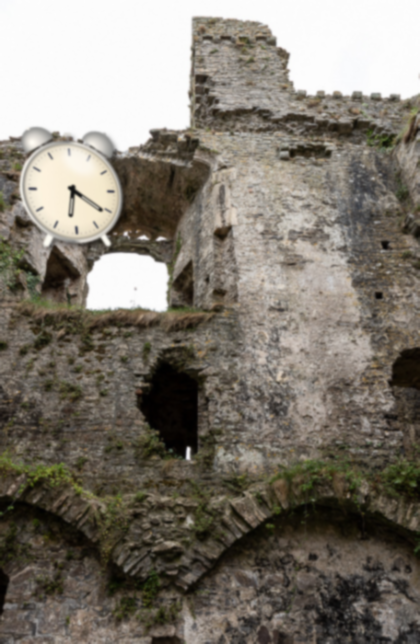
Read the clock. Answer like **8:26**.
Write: **6:21**
